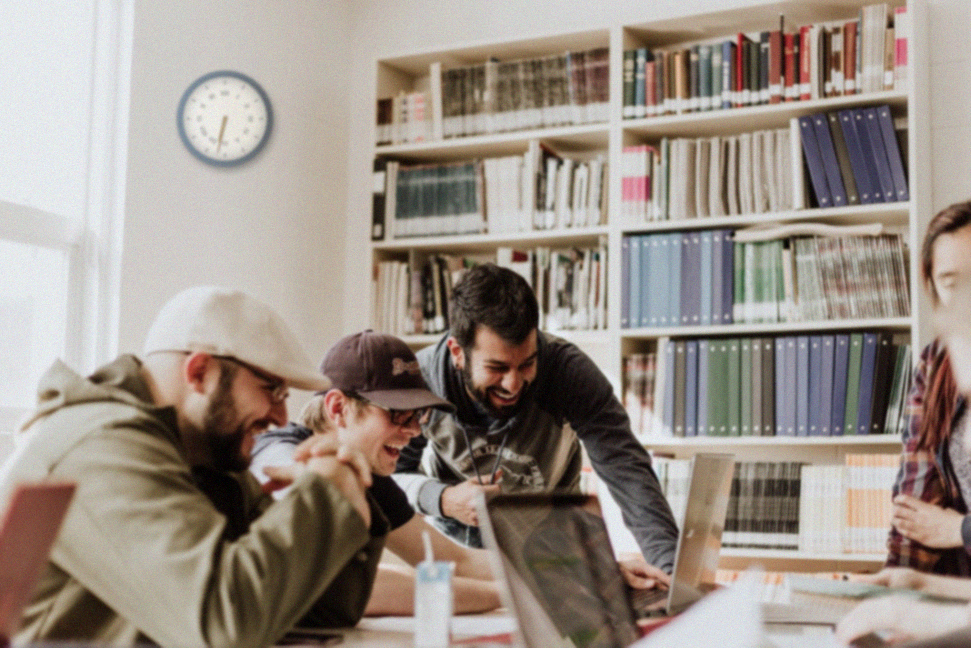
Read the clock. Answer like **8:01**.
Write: **6:32**
